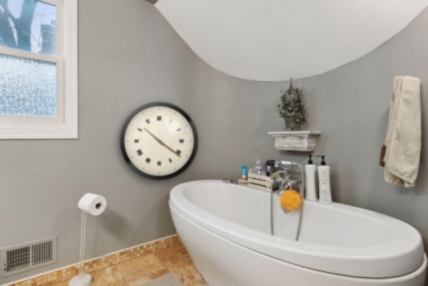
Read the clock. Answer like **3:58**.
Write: **10:21**
